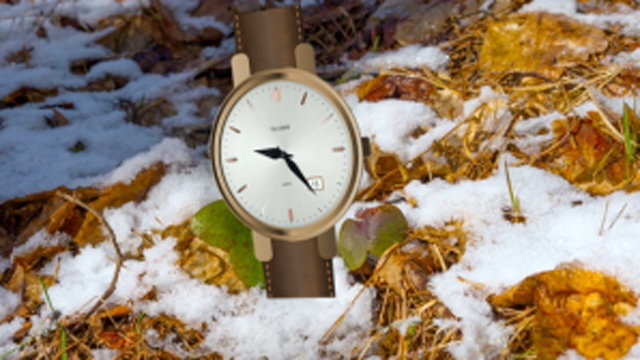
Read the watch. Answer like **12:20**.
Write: **9:24**
